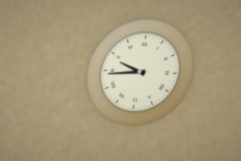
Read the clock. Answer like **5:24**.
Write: **9:44**
